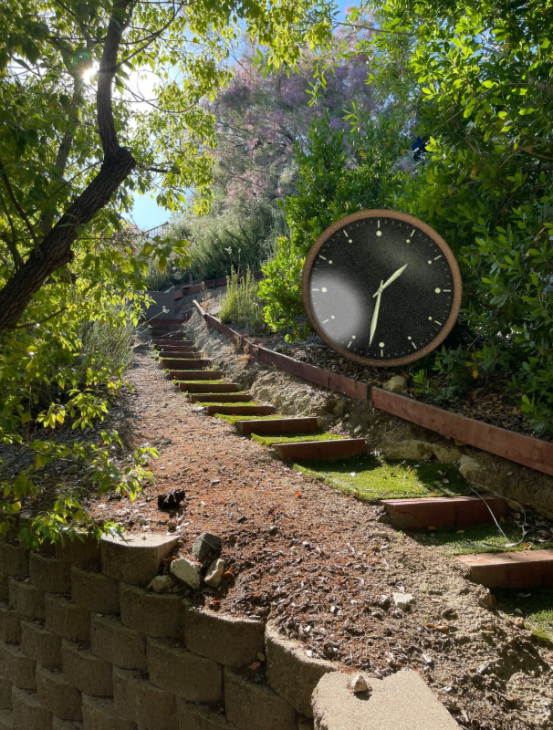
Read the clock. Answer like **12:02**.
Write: **1:32**
